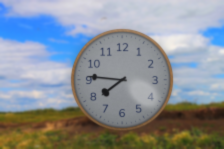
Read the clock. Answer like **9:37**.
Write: **7:46**
